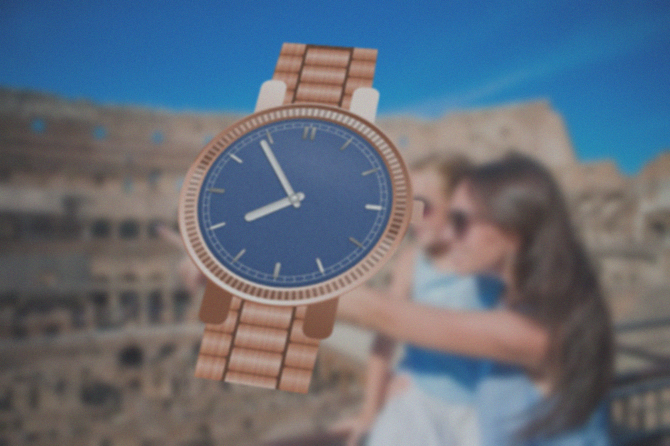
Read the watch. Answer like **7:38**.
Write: **7:54**
